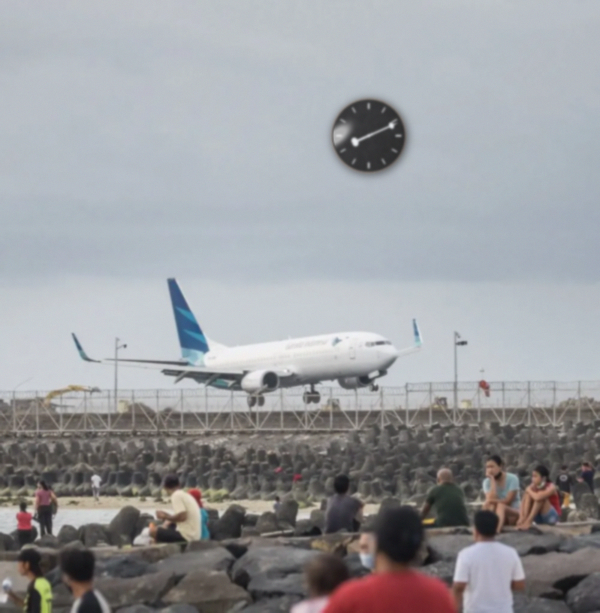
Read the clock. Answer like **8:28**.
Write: **8:11**
